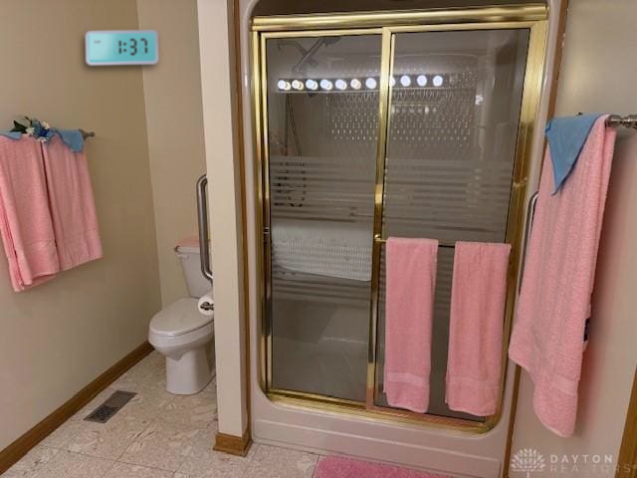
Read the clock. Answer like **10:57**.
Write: **1:37**
